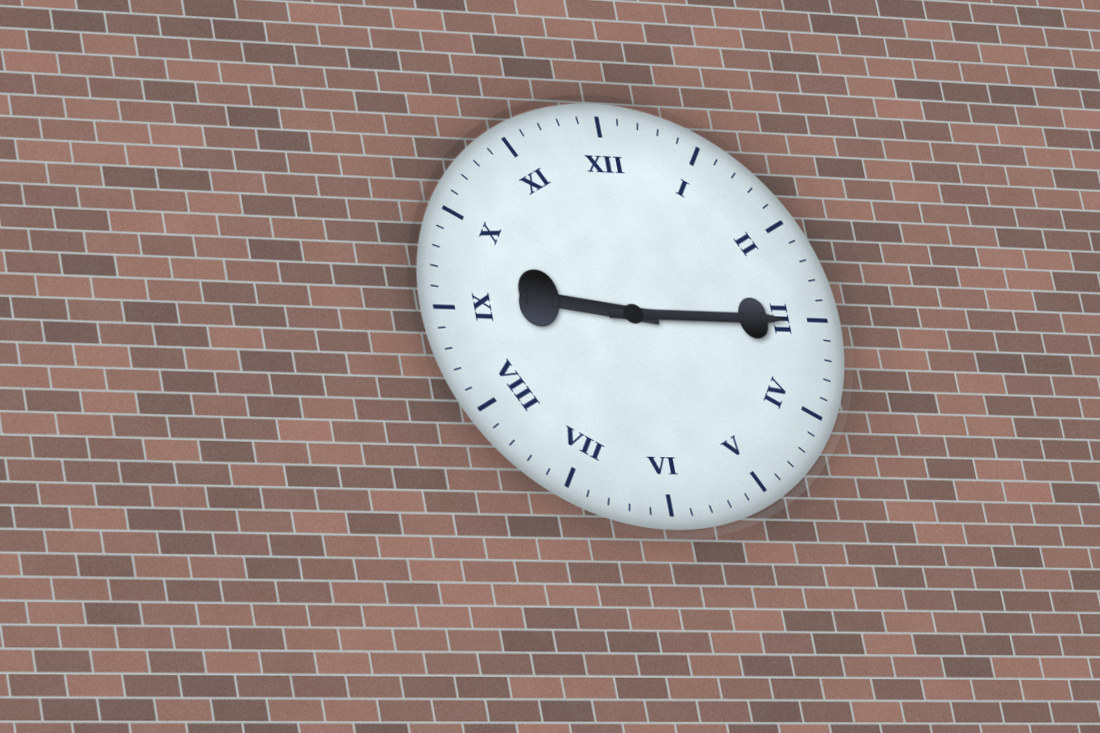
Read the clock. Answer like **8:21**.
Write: **9:15**
